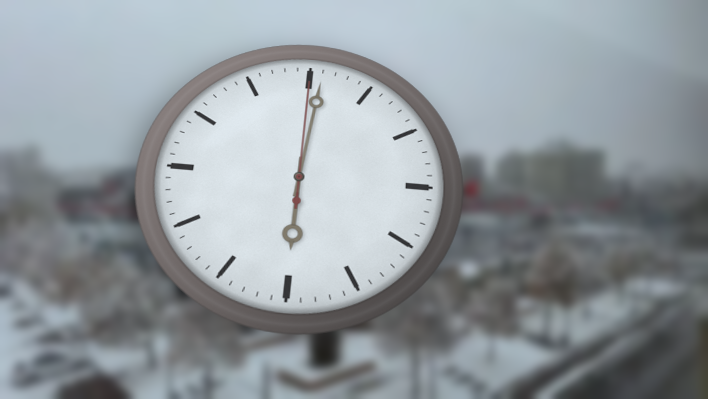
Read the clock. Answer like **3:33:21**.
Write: **6:01:00**
